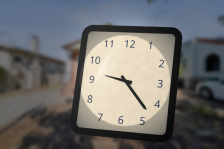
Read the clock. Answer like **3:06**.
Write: **9:23**
